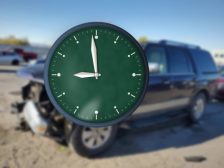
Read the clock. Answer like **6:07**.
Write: **8:59**
